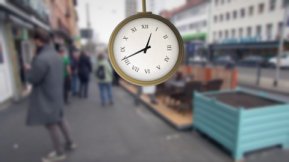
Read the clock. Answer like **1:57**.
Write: **12:41**
